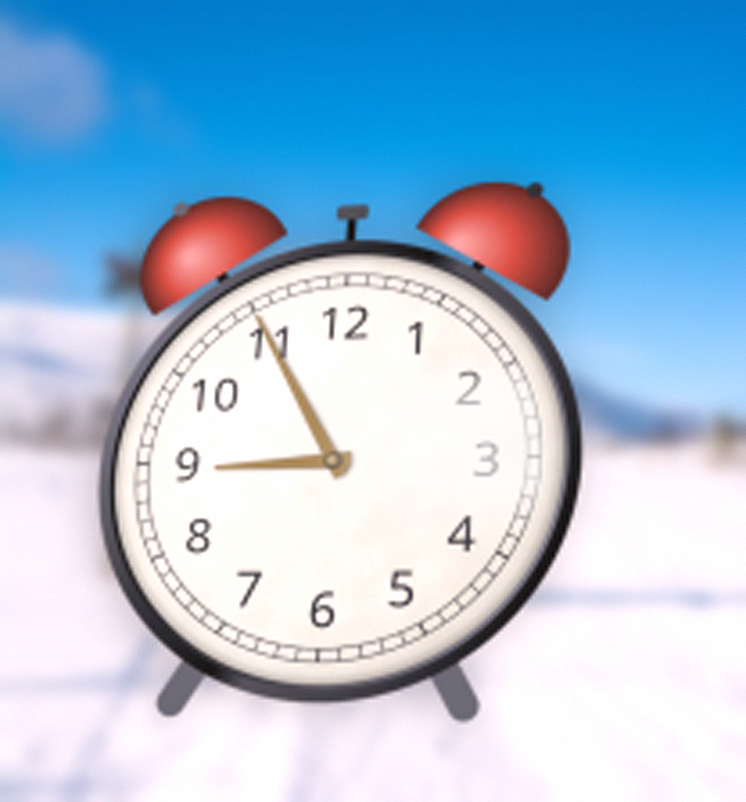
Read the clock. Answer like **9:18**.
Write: **8:55**
